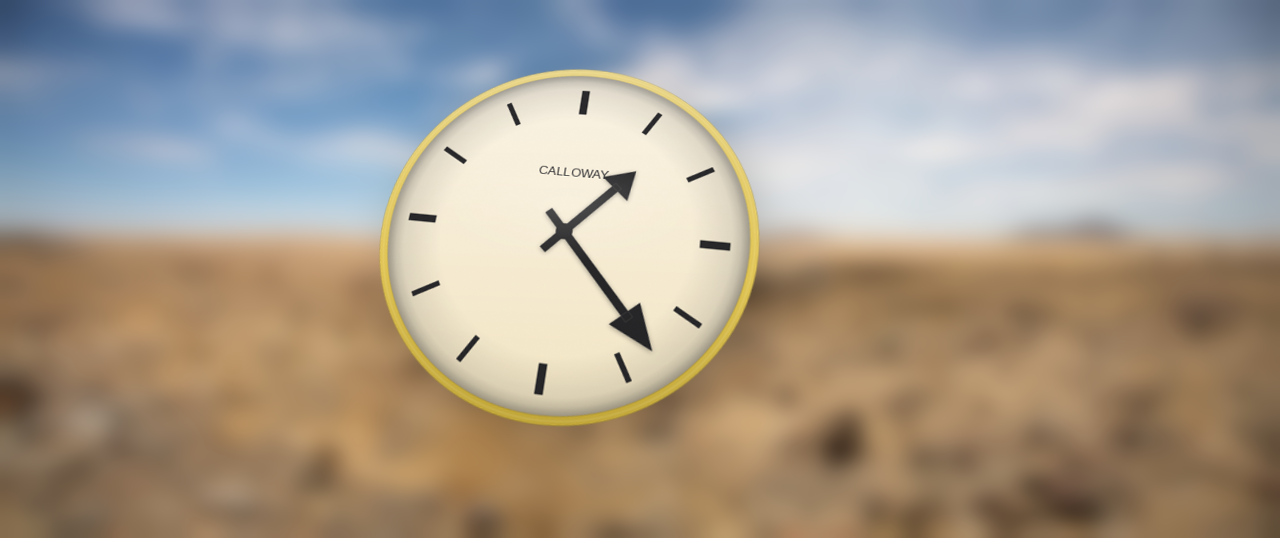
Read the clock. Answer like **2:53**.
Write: **1:23**
